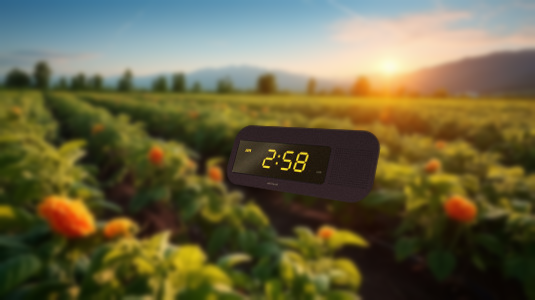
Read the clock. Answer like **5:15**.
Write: **2:58**
